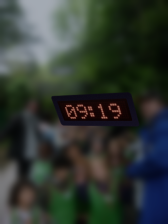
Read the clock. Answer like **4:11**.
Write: **9:19**
